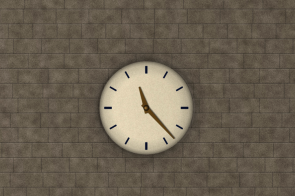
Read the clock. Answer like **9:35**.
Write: **11:23**
